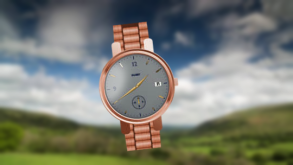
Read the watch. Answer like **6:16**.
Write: **1:40**
